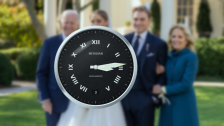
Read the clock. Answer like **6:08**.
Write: **3:14**
